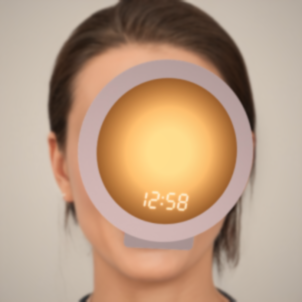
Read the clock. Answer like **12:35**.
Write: **12:58**
